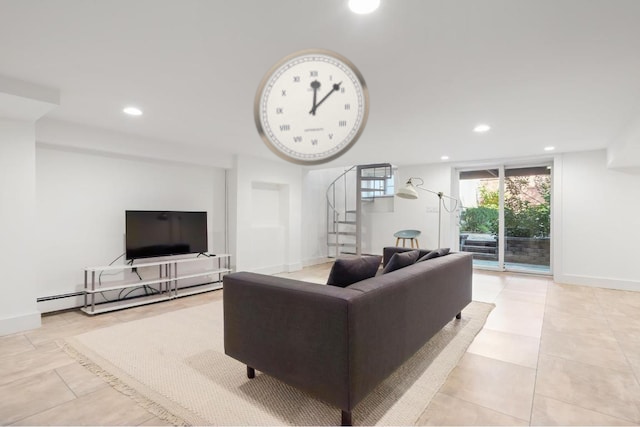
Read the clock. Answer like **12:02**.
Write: **12:08**
